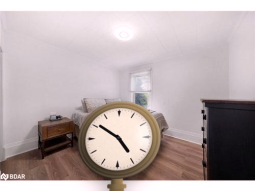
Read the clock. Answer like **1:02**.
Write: **4:51**
